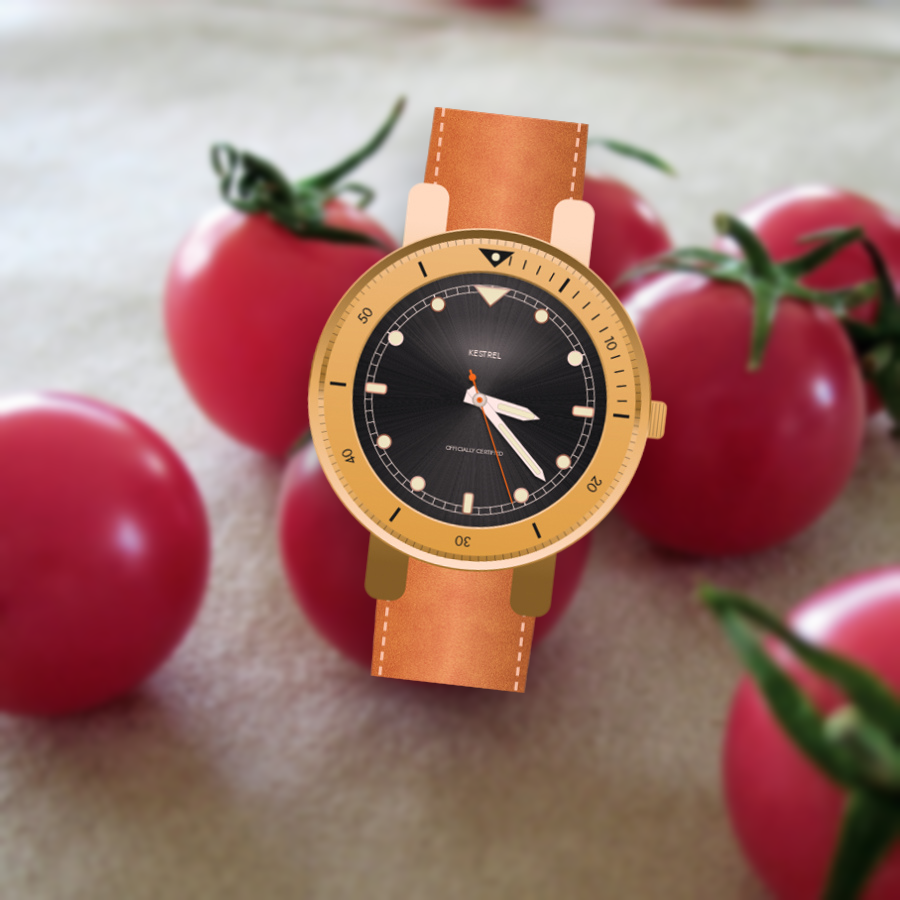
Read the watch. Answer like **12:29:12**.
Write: **3:22:26**
